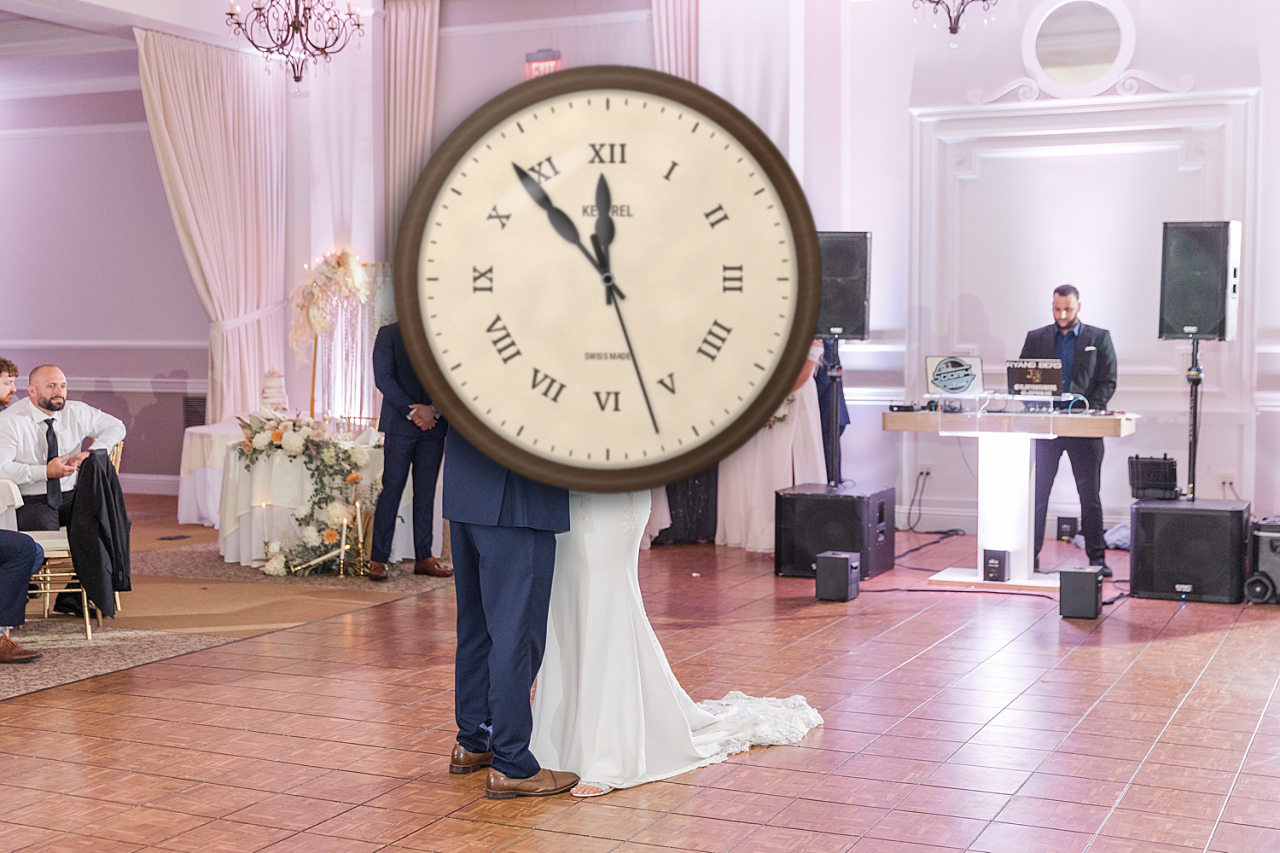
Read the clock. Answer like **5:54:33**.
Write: **11:53:27**
